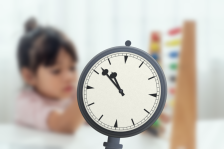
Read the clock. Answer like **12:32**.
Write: **10:52**
